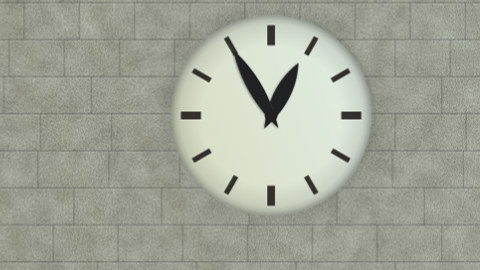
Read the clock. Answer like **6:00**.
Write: **12:55**
